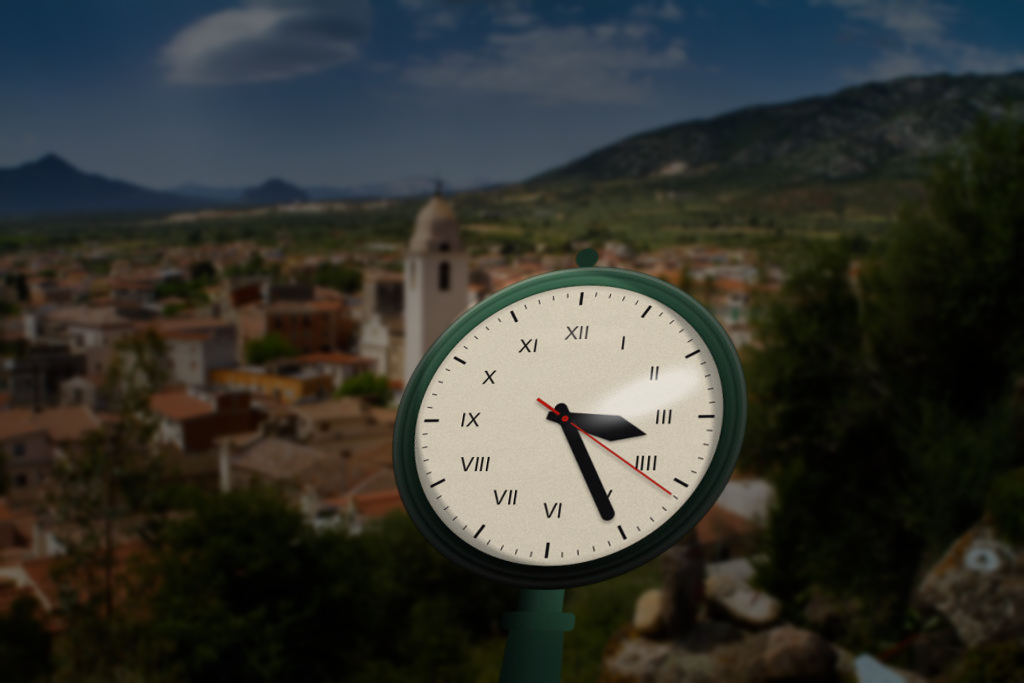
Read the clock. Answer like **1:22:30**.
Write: **3:25:21**
